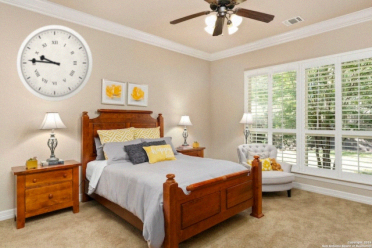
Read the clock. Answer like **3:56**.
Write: **9:46**
